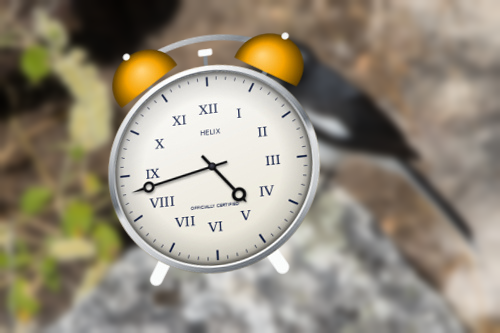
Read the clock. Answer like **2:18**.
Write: **4:43**
